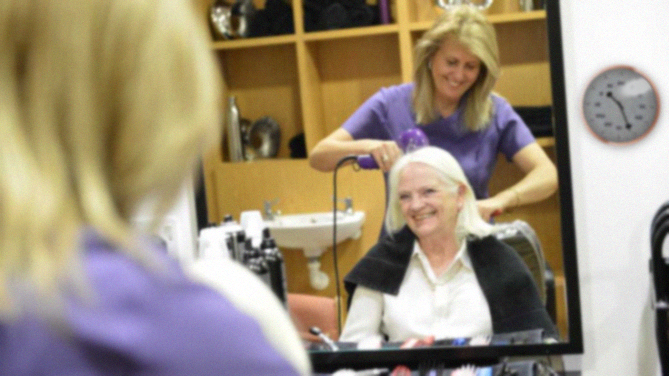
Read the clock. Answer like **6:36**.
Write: **10:26**
